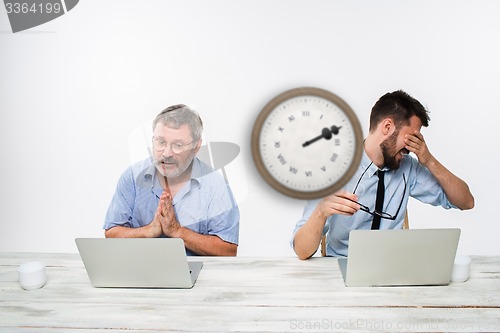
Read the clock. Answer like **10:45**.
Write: **2:11**
